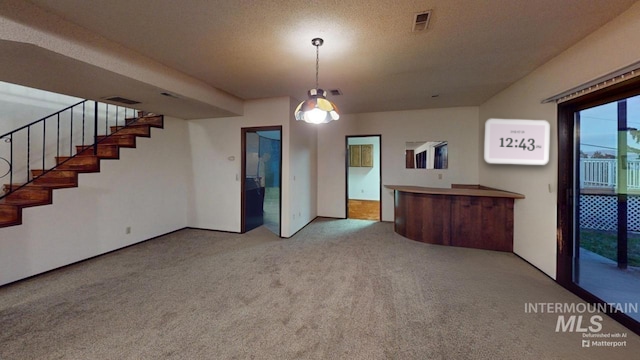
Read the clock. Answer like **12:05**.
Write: **12:43**
